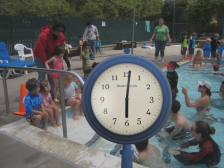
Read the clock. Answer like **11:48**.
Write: **6:01**
